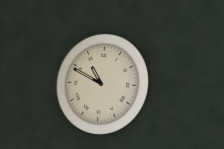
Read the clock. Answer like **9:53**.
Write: **10:49**
